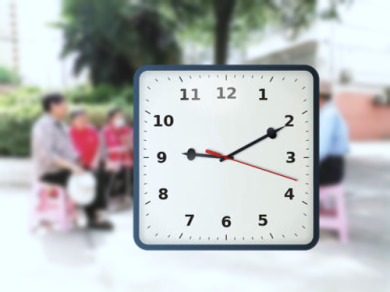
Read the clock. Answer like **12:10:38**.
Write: **9:10:18**
